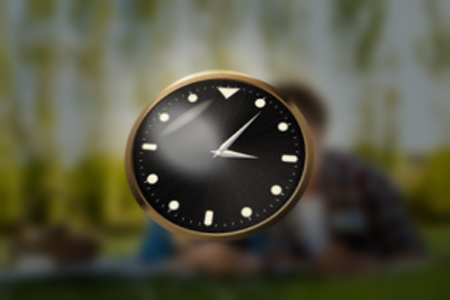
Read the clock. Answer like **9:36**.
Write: **3:06**
